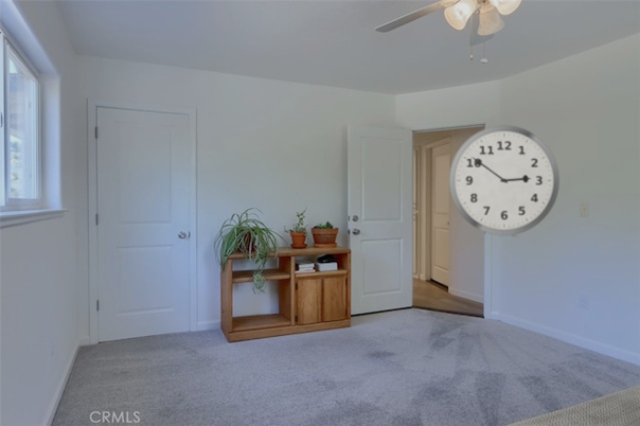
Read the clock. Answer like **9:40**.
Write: **2:51**
